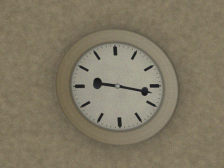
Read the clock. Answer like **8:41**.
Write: **9:17**
